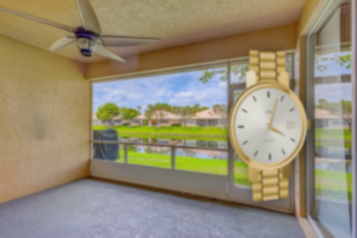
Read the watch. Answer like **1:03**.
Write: **4:03**
